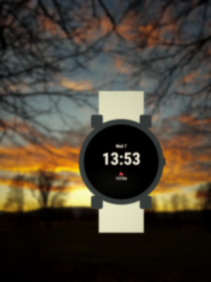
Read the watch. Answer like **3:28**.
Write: **13:53**
